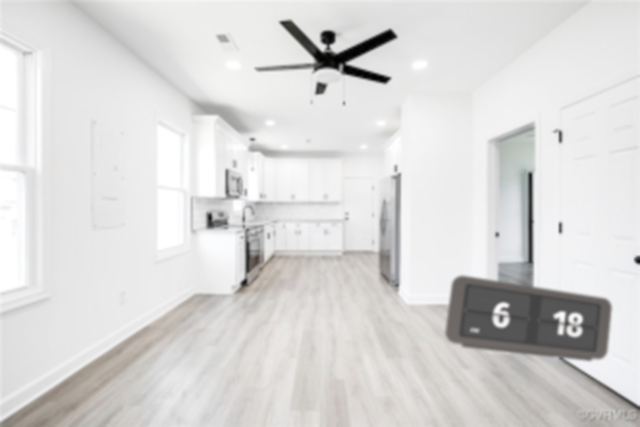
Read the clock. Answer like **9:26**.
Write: **6:18**
